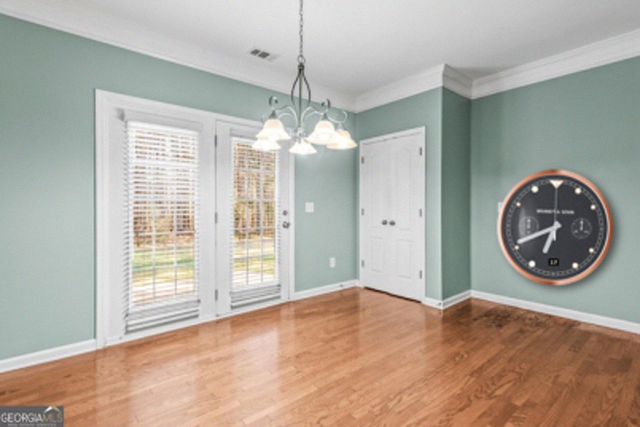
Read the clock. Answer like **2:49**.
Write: **6:41**
